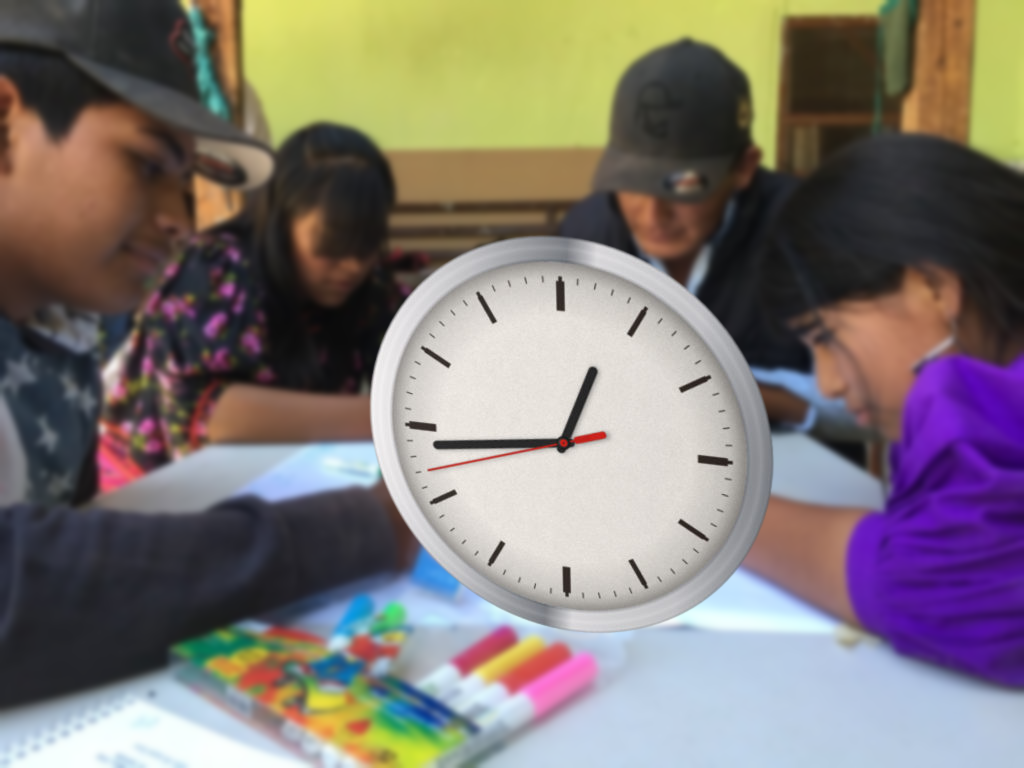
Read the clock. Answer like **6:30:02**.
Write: **12:43:42**
